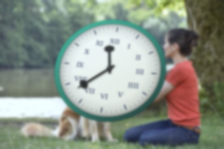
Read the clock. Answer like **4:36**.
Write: **11:38**
